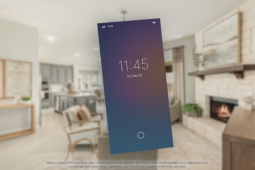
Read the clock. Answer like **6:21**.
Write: **11:45**
